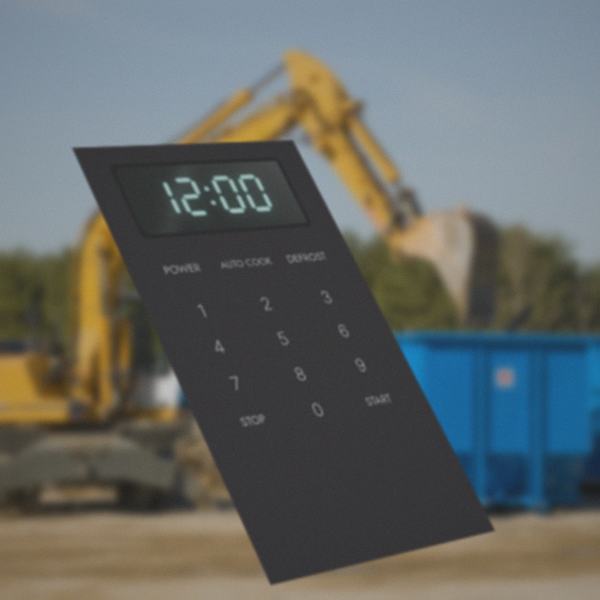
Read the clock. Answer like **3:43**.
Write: **12:00**
